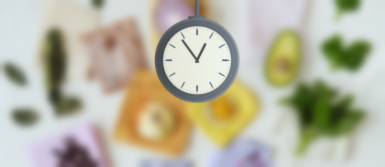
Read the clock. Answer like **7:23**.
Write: **12:54**
